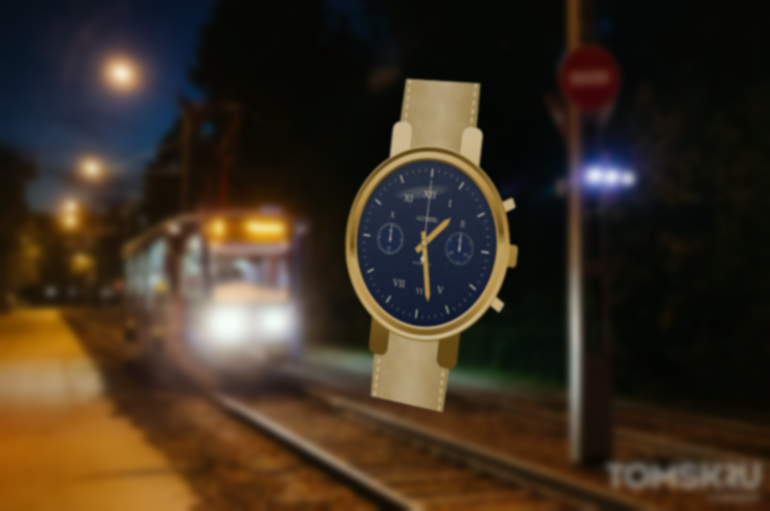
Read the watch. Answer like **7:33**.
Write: **1:28**
